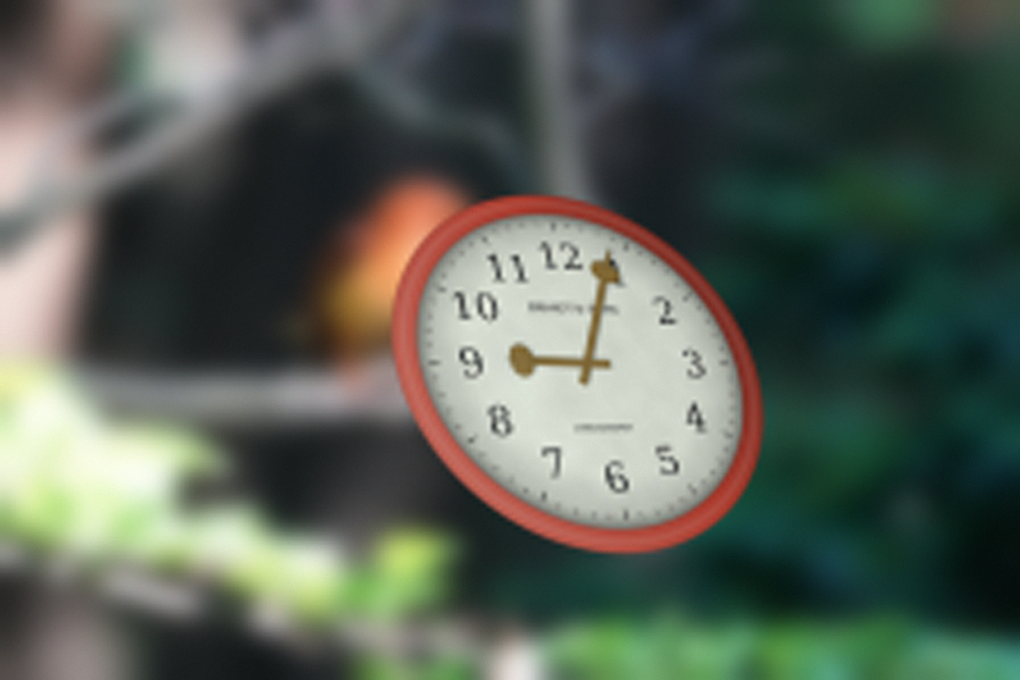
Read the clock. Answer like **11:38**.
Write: **9:04**
